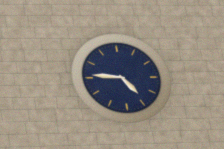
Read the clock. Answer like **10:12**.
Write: **4:46**
